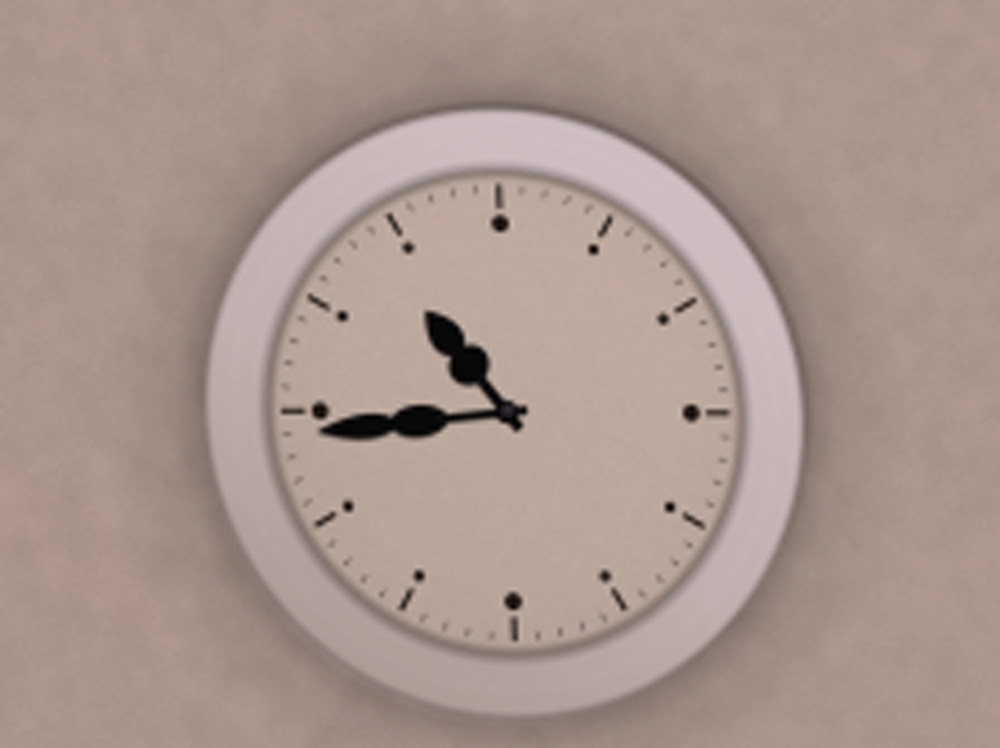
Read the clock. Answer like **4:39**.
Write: **10:44**
